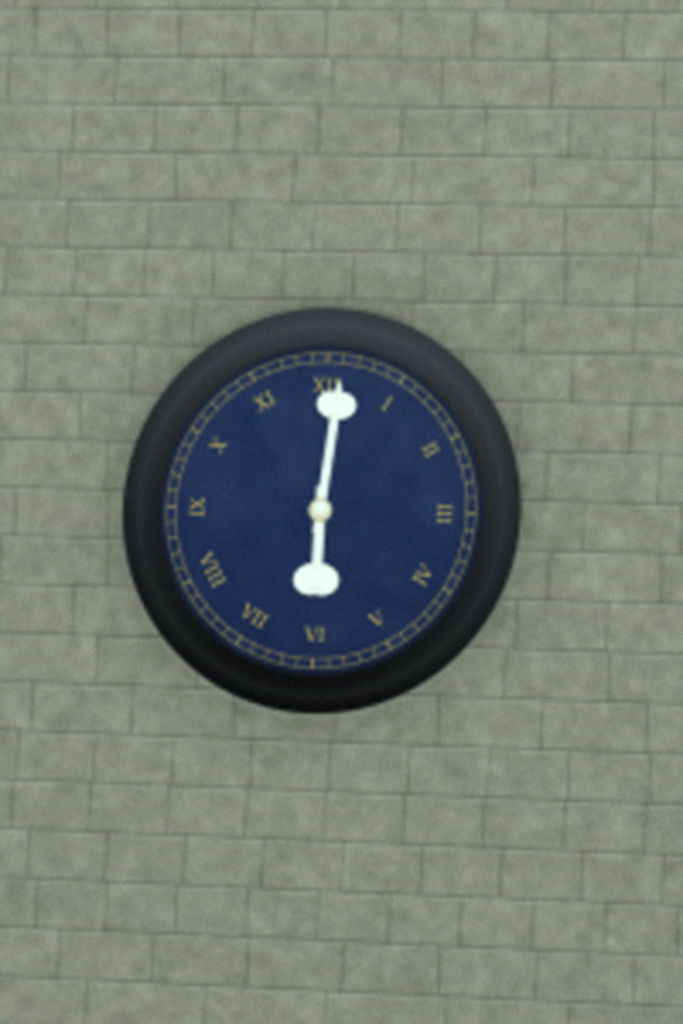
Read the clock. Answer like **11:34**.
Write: **6:01**
